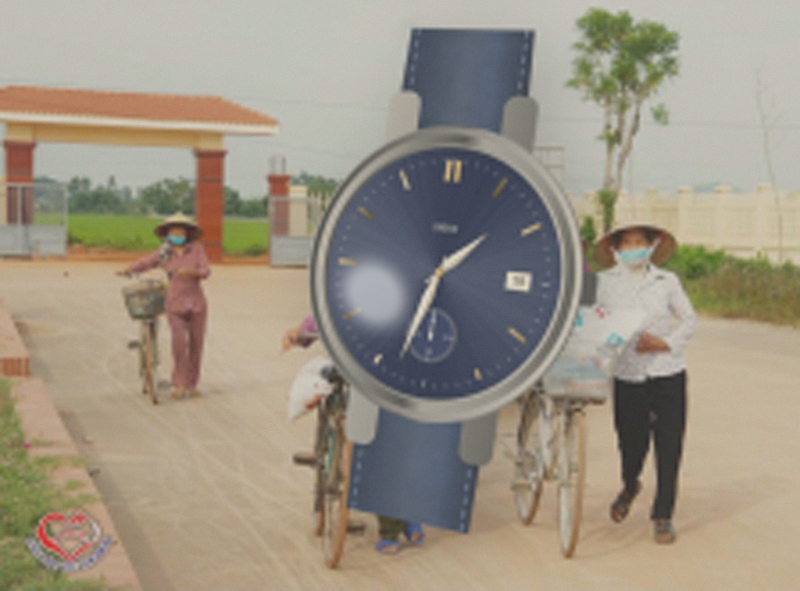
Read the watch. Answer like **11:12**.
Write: **1:33**
